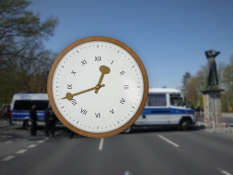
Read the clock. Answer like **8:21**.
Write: **12:42**
